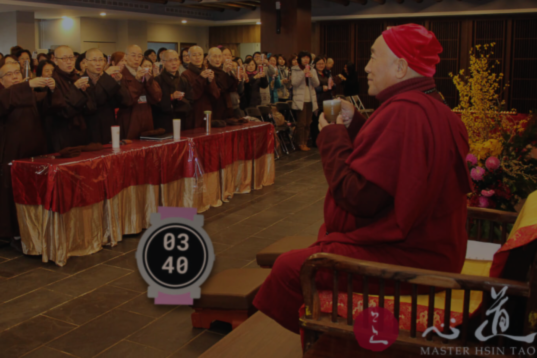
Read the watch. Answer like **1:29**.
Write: **3:40**
